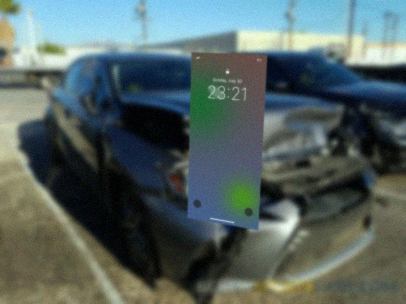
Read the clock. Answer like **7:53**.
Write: **23:21**
